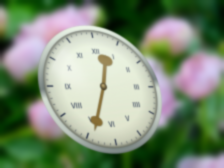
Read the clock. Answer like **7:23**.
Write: **12:34**
